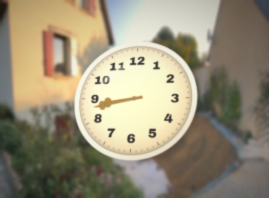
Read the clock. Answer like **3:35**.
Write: **8:43**
